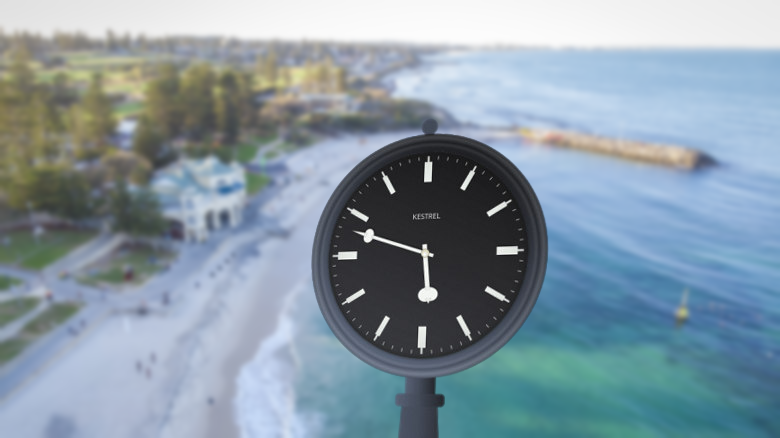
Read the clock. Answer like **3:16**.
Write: **5:48**
